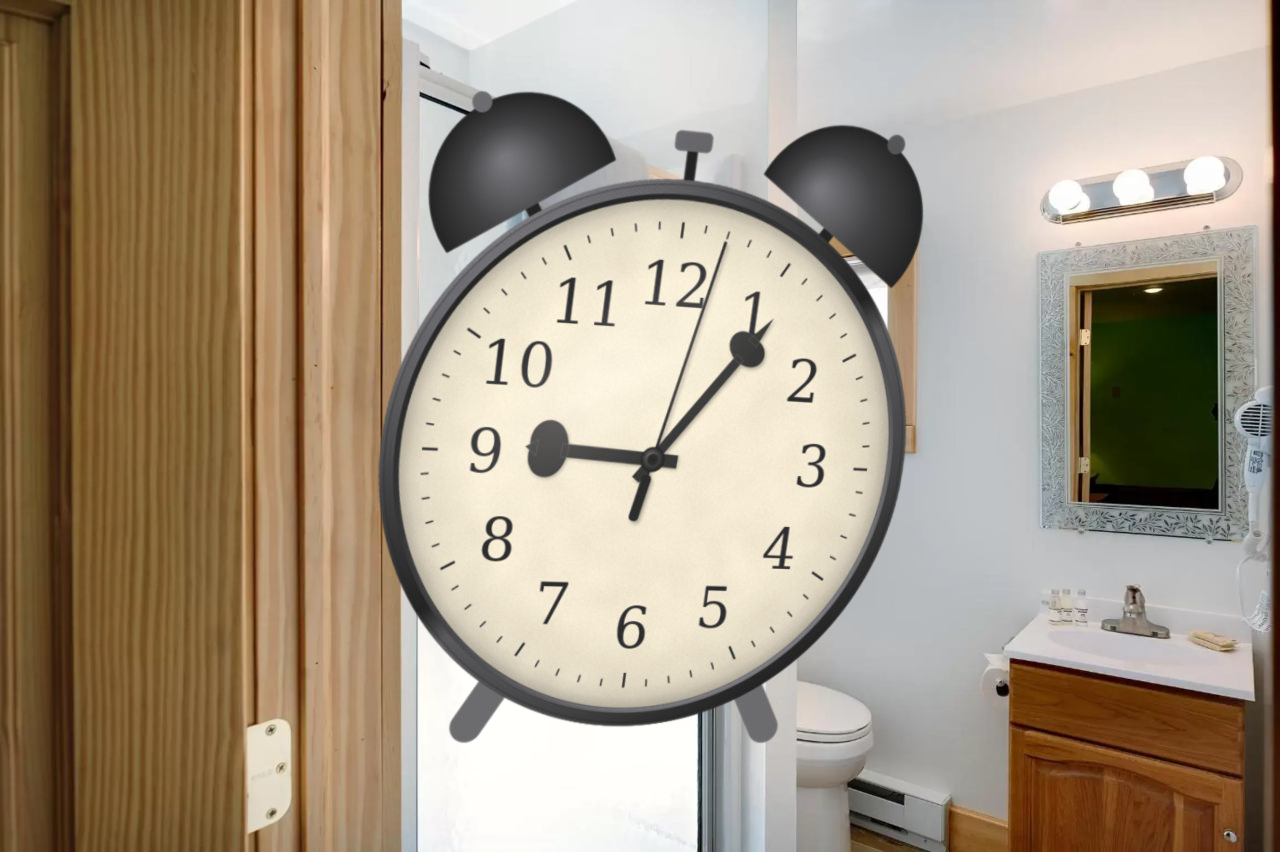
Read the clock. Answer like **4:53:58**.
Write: **9:06:02**
